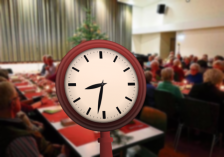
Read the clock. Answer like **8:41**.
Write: **8:32**
